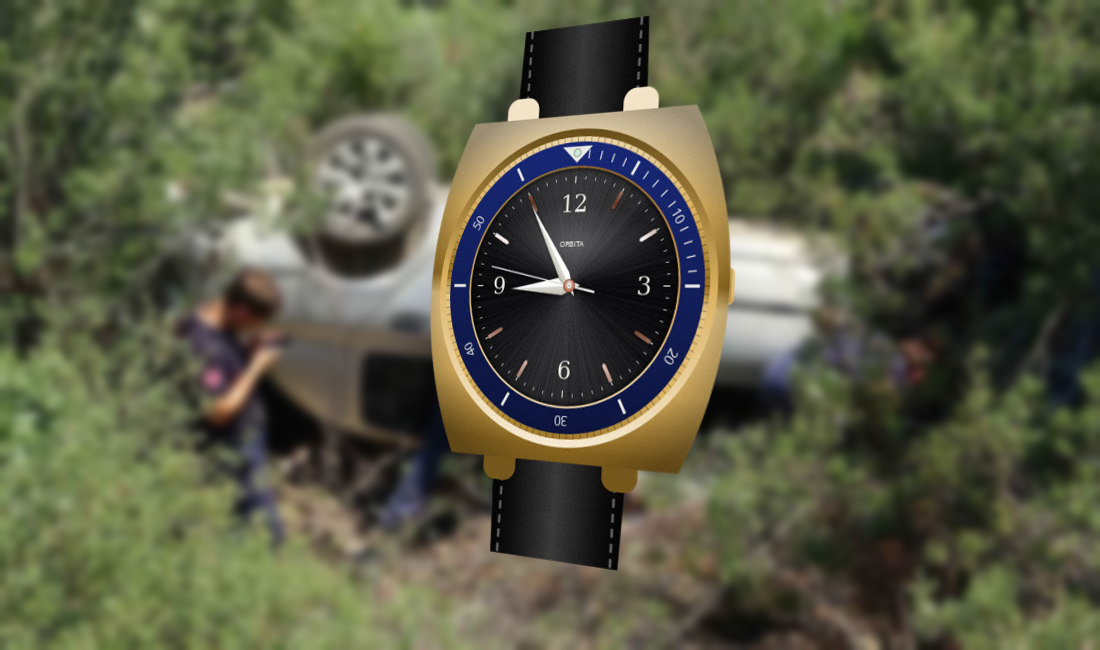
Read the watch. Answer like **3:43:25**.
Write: **8:54:47**
